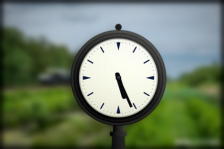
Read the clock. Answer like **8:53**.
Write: **5:26**
